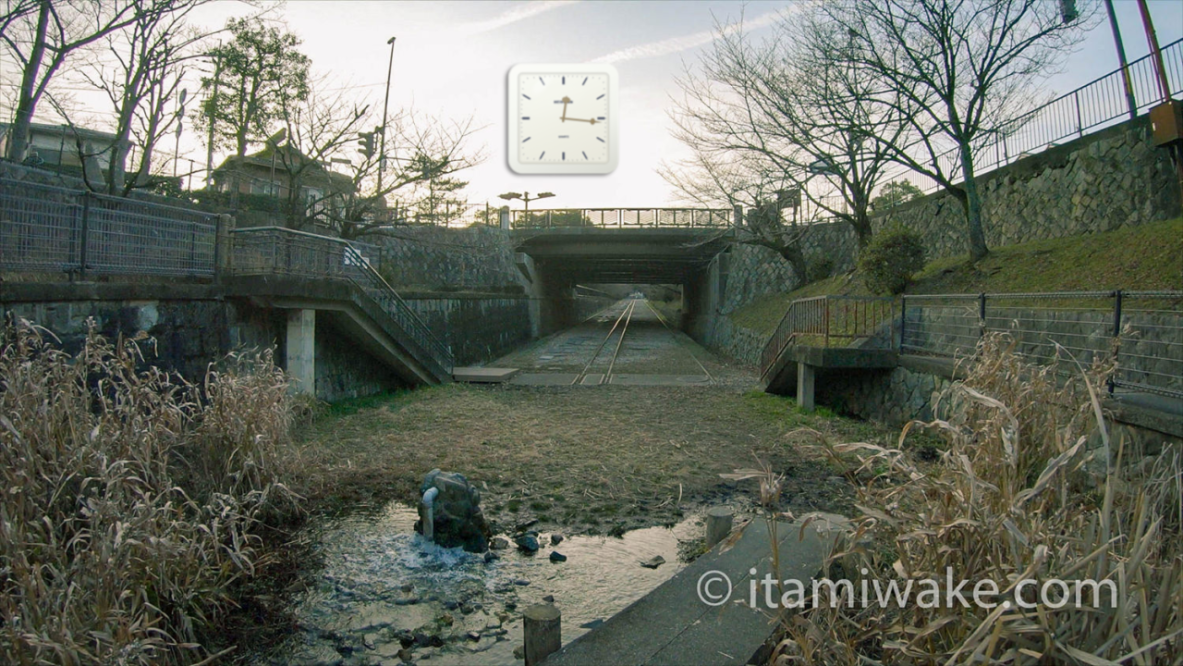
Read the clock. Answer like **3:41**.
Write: **12:16**
